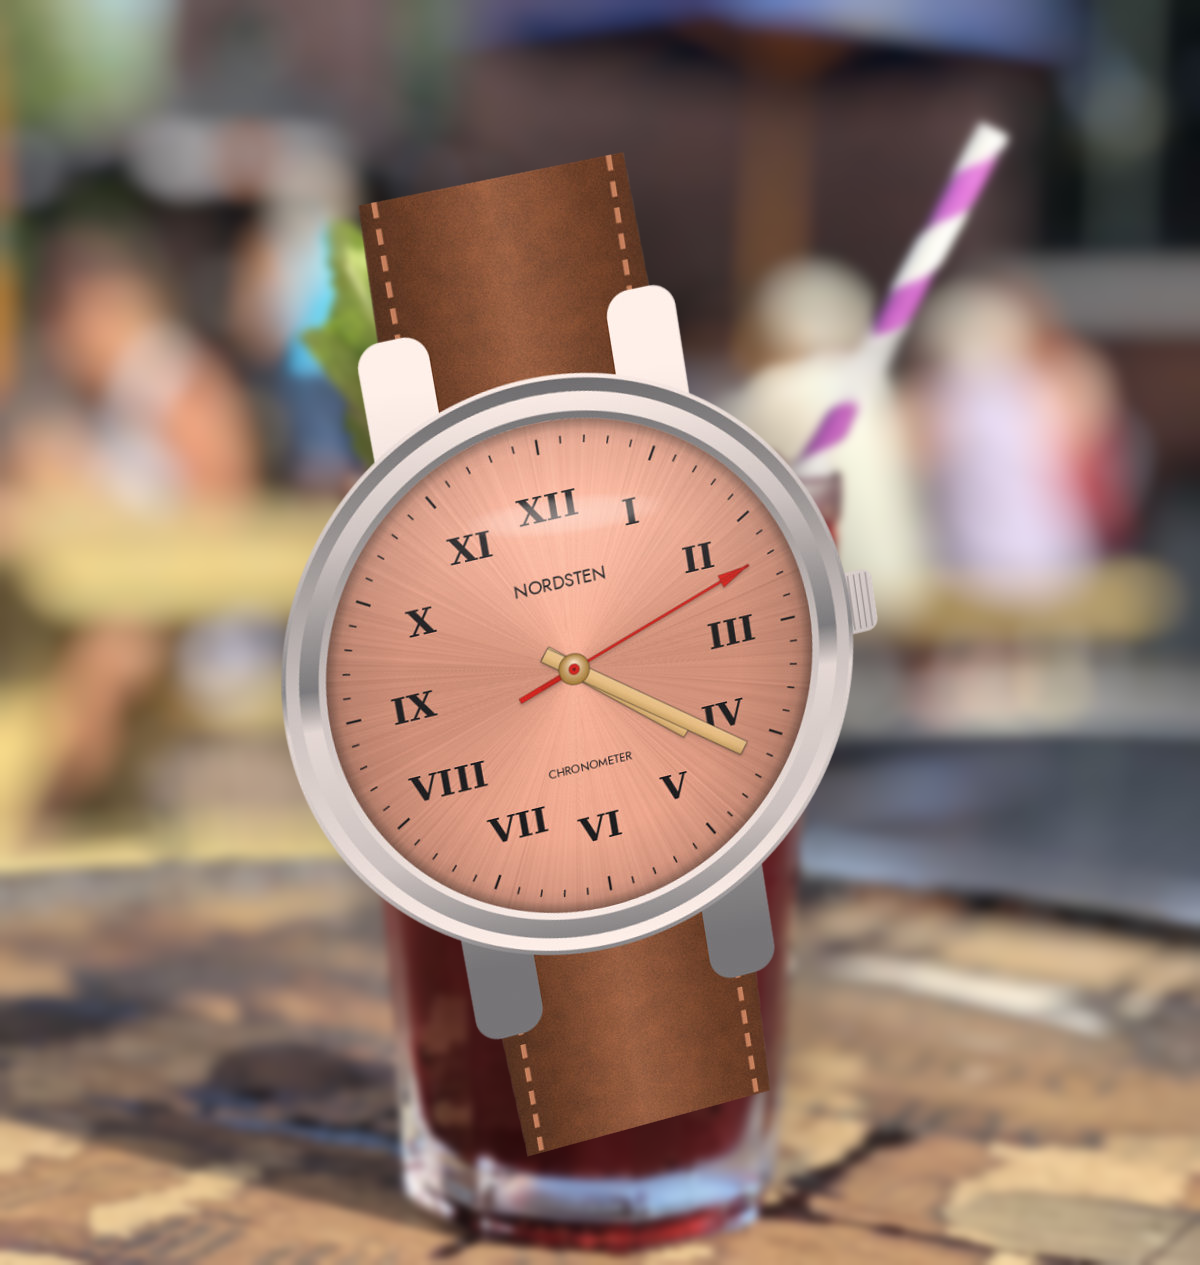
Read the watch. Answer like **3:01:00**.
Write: **4:21:12**
